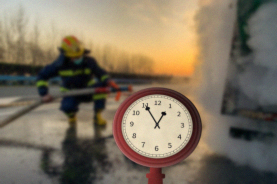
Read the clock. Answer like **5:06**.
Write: **12:55**
